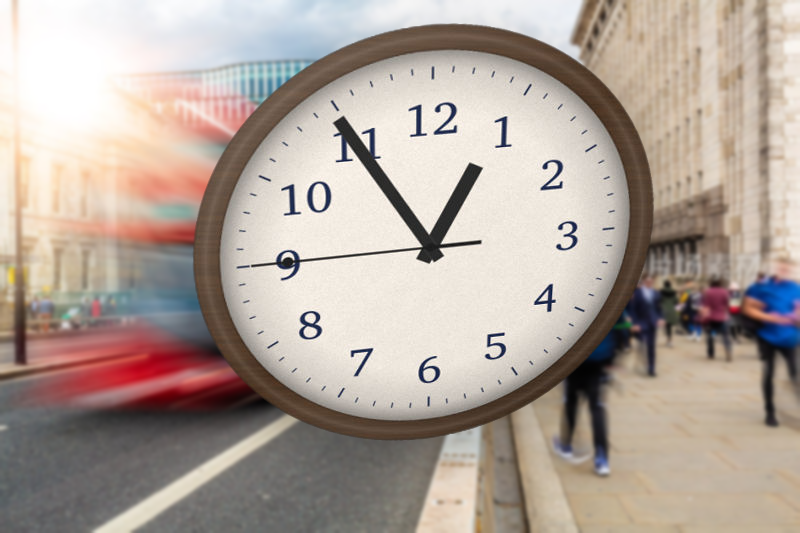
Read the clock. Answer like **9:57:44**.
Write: **12:54:45**
